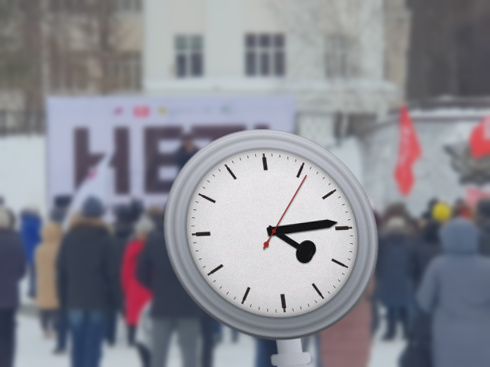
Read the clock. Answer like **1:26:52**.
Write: **4:14:06**
